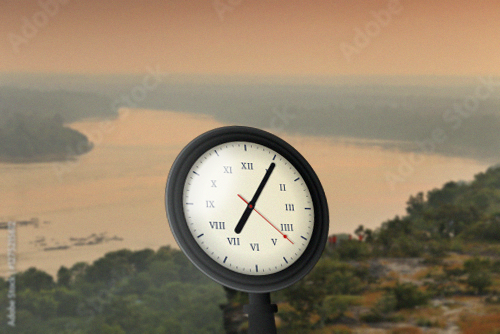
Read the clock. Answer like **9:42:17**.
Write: **7:05:22**
